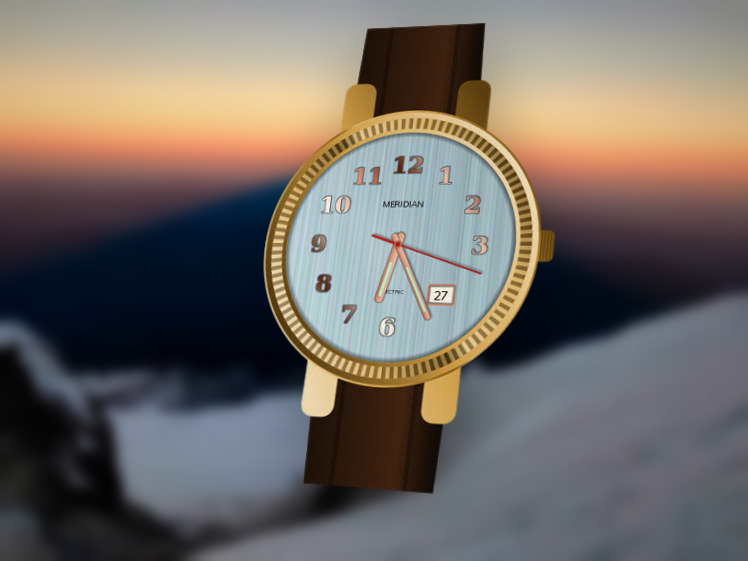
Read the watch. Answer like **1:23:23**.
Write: **6:25:18**
